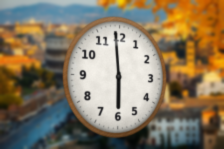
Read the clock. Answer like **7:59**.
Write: **5:59**
